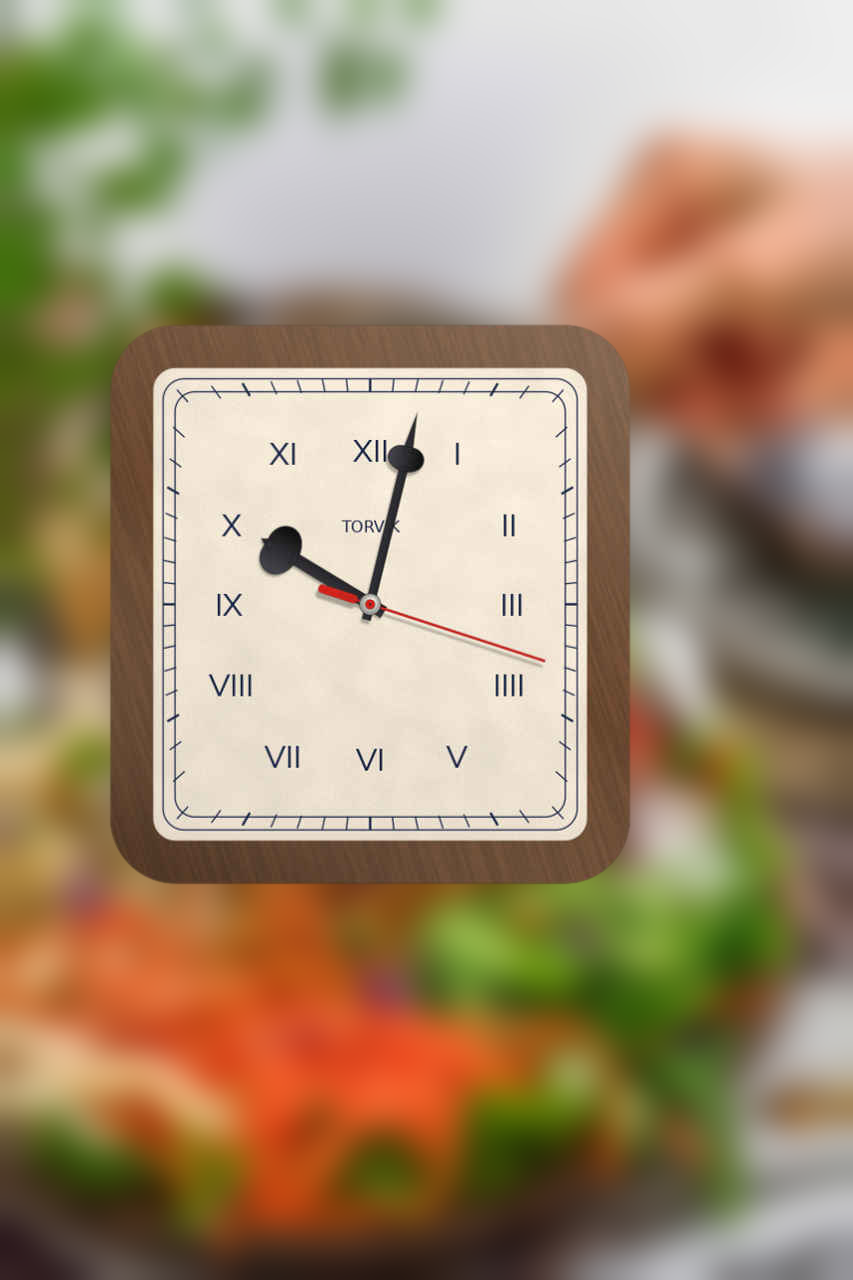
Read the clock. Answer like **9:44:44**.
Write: **10:02:18**
